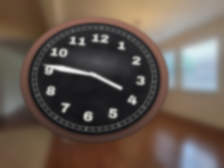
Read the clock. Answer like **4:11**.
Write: **3:46**
